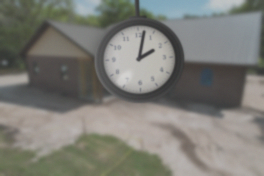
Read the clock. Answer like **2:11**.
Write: **2:02**
